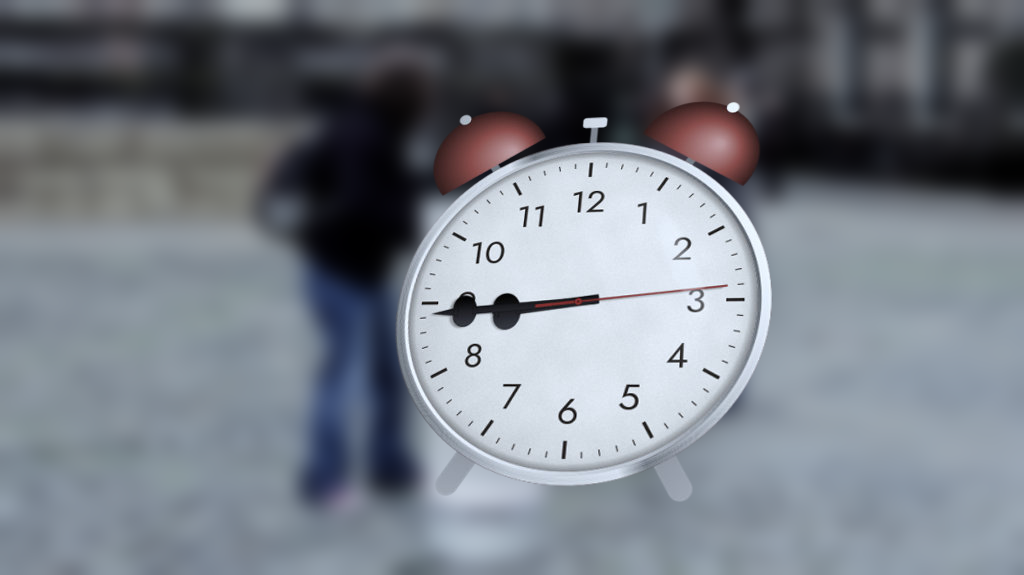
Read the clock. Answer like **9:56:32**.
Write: **8:44:14**
